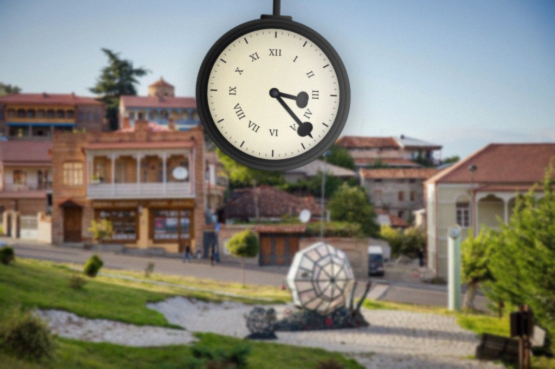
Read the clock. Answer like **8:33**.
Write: **3:23**
